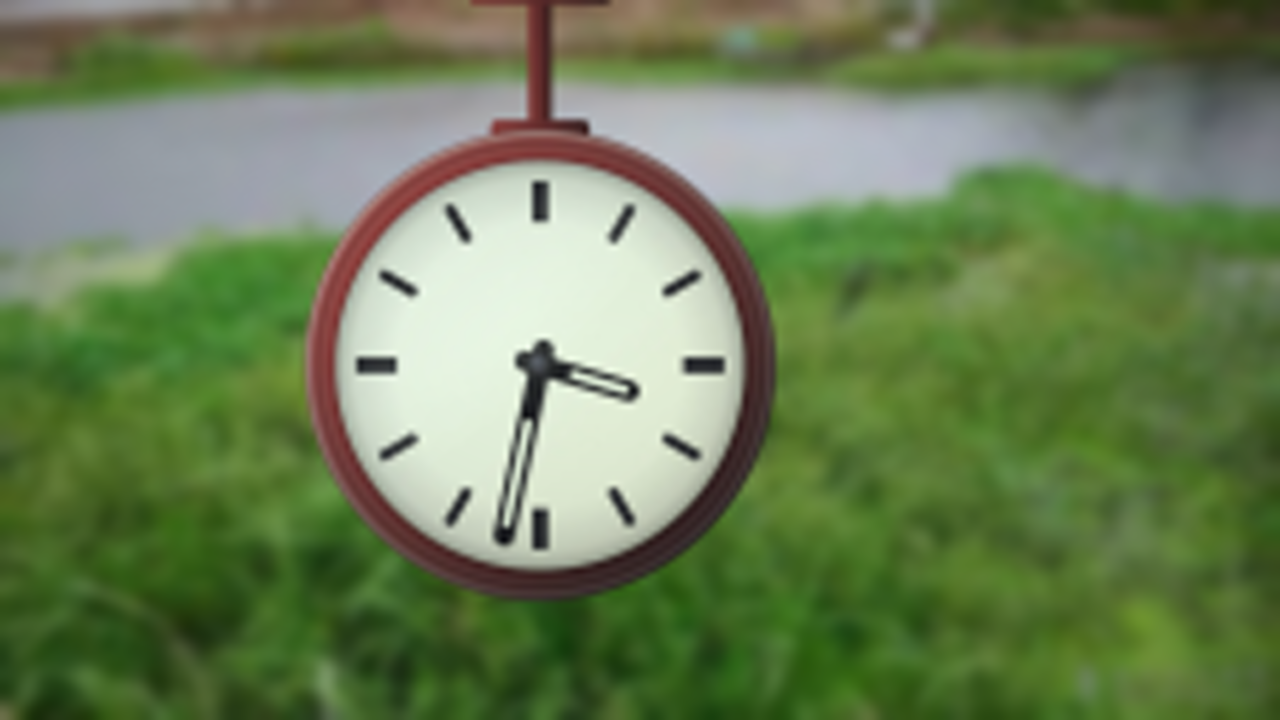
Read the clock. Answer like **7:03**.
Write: **3:32**
